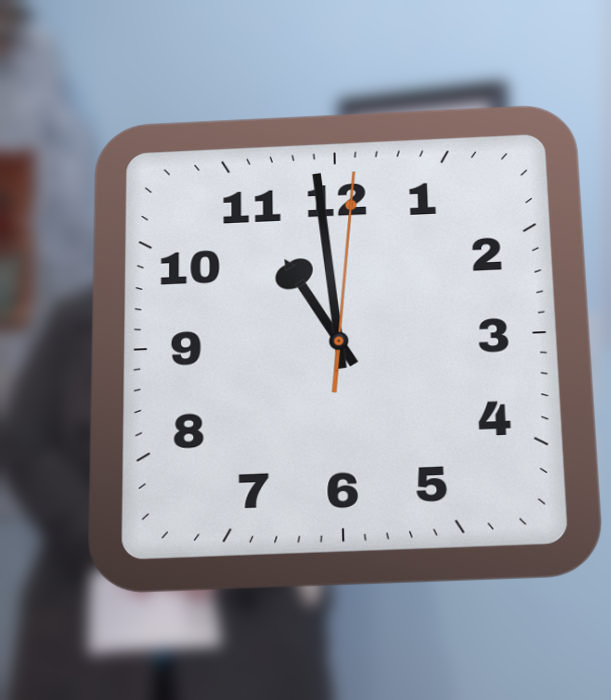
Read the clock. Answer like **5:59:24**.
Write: **10:59:01**
